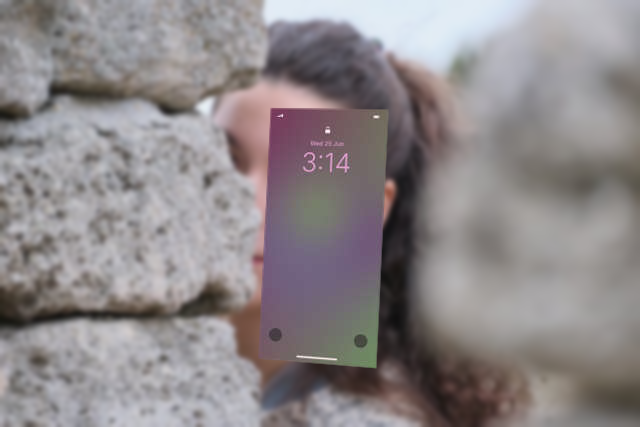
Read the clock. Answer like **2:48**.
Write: **3:14**
